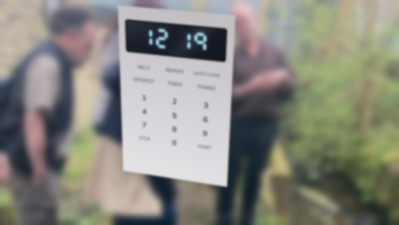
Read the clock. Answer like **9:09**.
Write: **12:19**
